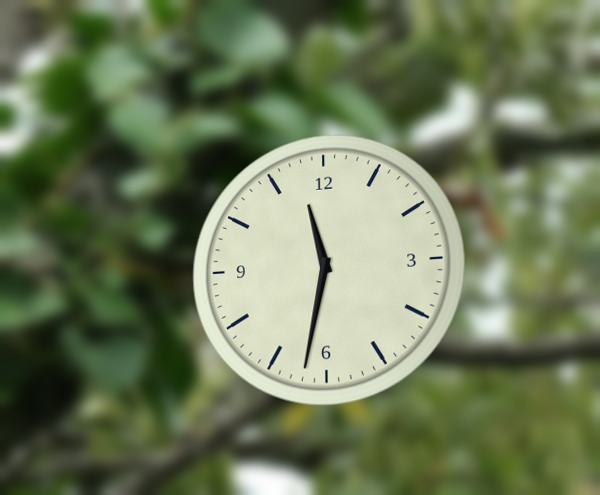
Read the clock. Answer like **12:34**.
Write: **11:32**
